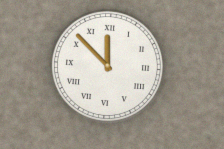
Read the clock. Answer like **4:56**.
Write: **11:52**
